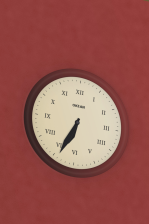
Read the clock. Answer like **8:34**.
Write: **6:34**
